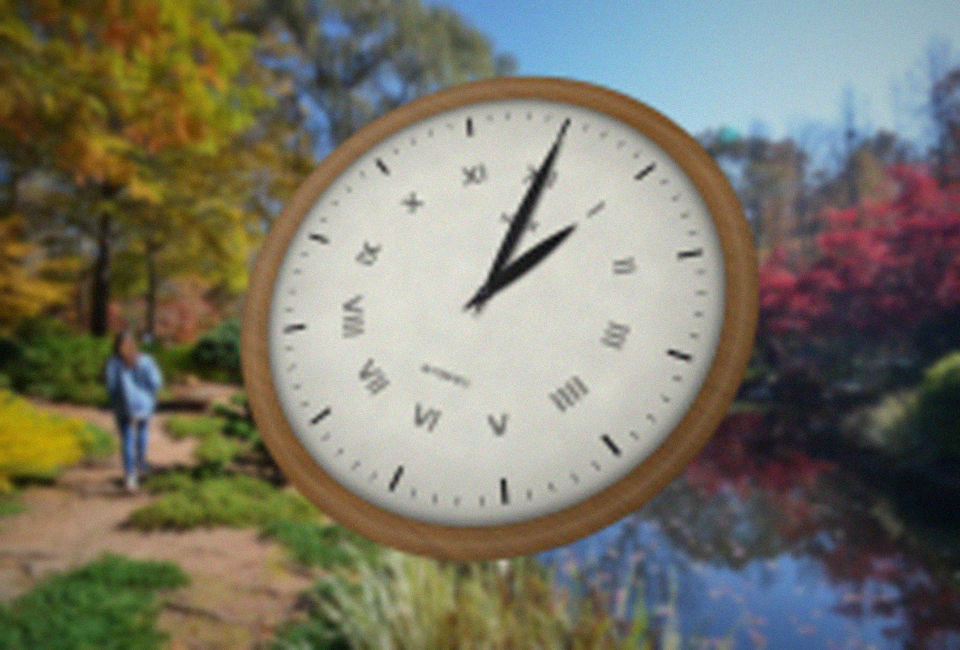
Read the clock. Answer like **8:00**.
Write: **1:00**
